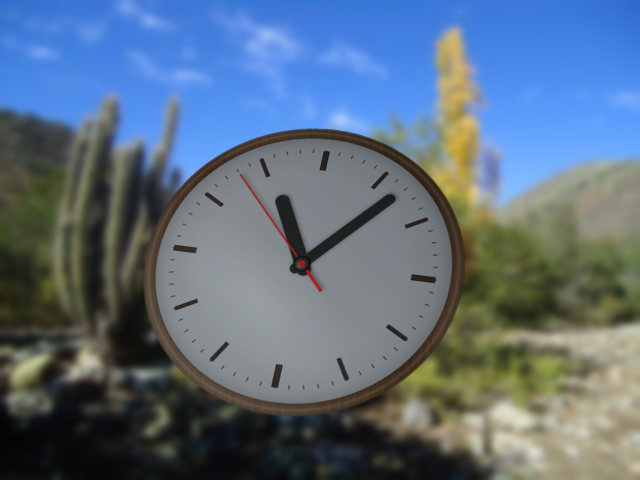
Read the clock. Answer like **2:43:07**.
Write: **11:06:53**
